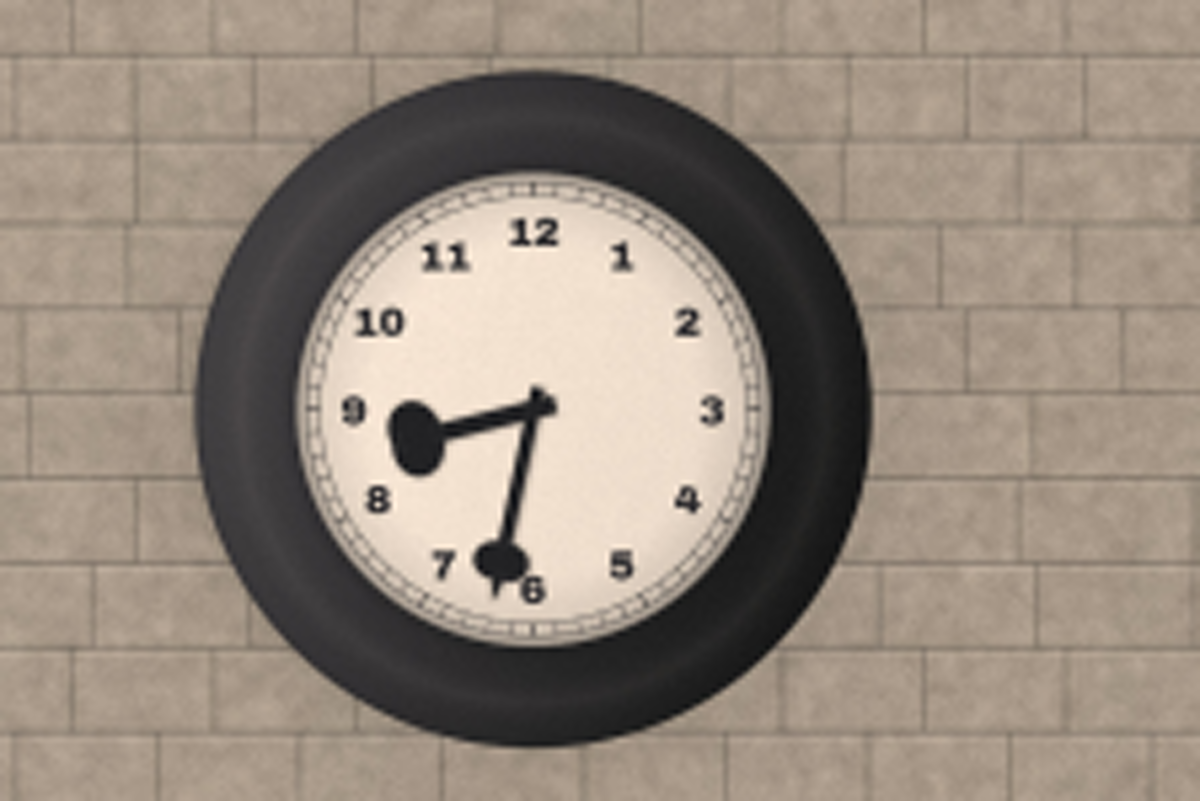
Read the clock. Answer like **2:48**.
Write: **8:32**
